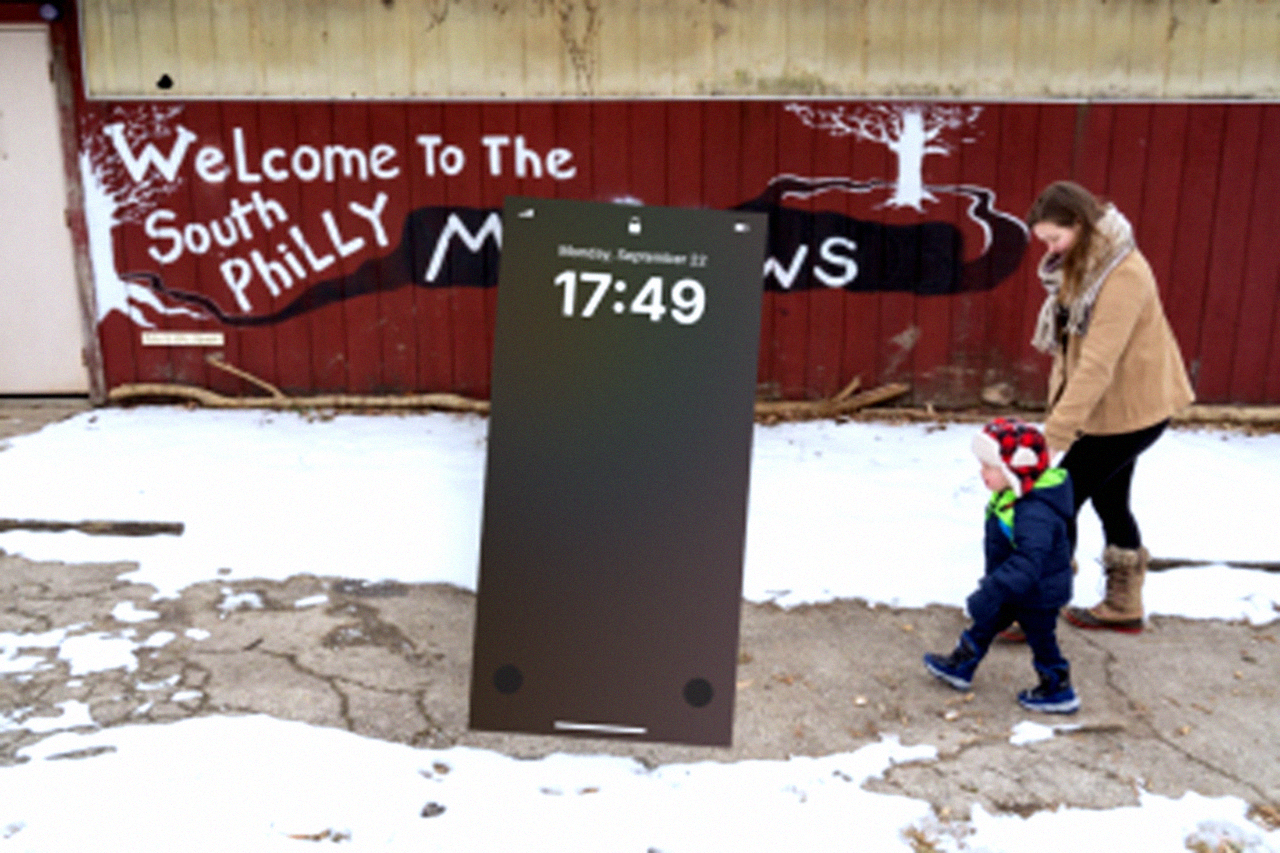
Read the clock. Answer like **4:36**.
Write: **17:49**
